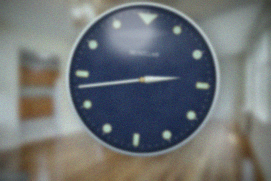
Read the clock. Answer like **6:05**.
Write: **2:43**
